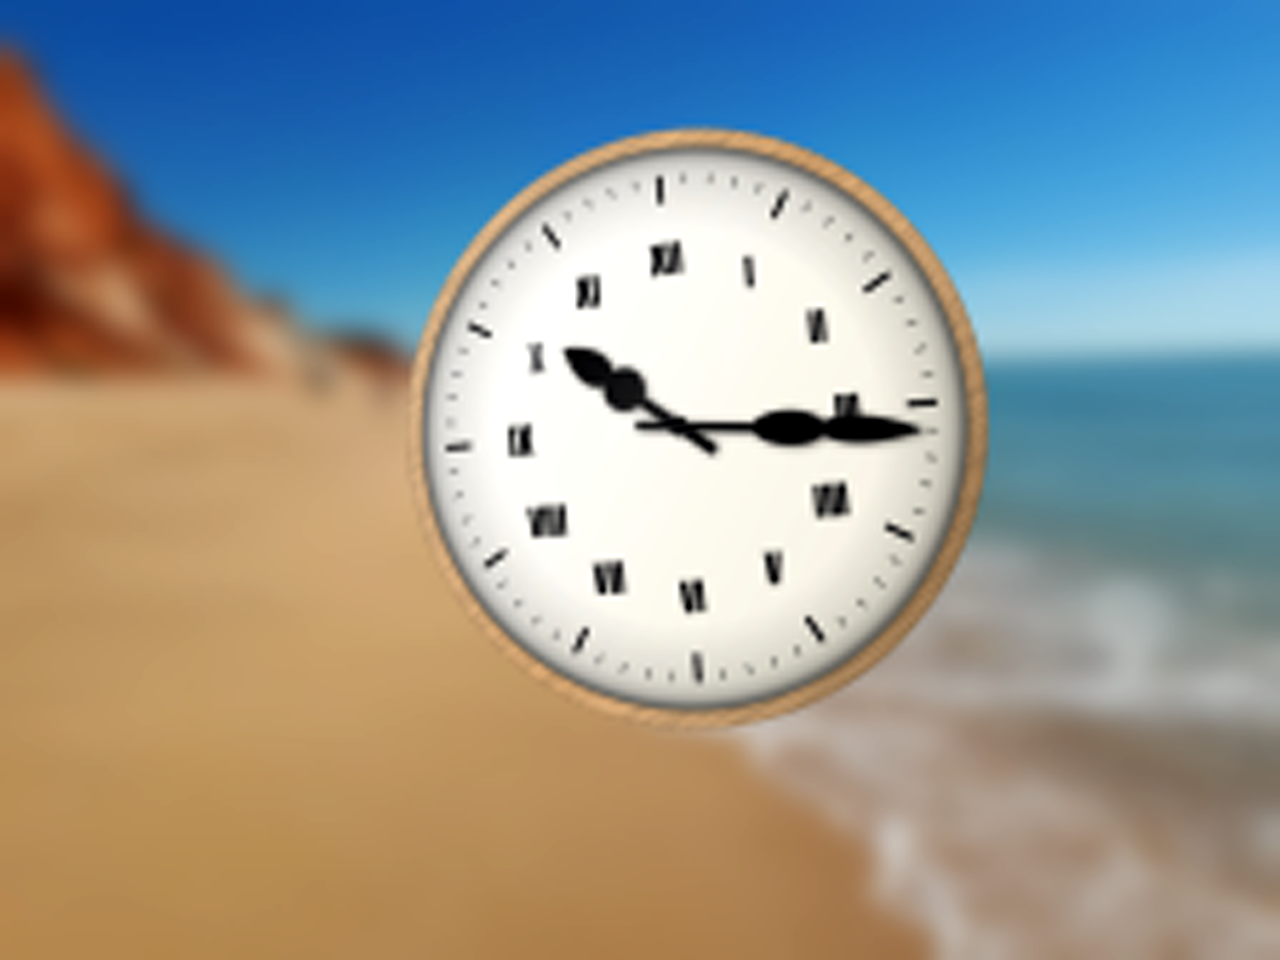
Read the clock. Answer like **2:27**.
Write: **10:16**
